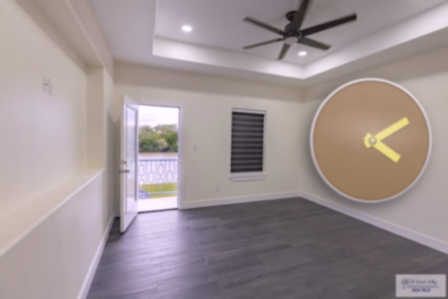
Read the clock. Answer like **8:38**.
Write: **4:10**
